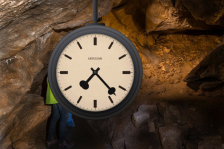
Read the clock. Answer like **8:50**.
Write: **7:23**
